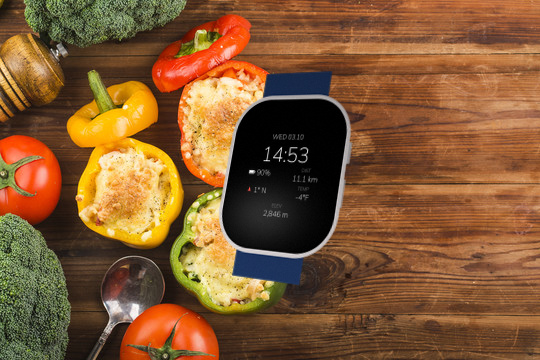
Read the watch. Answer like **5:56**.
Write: **14:53**
